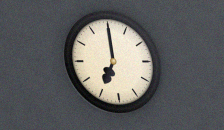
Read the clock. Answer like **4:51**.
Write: **7:00**
